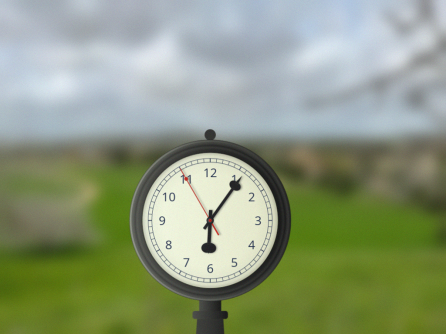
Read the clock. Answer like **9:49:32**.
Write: **6:05:55**
